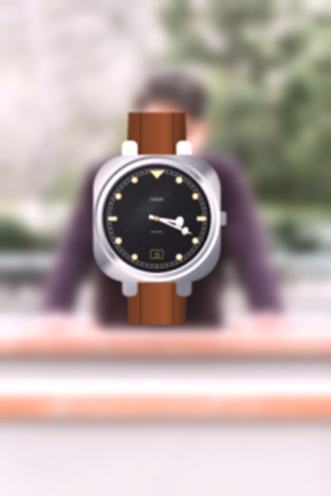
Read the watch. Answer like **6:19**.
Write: **3:19**
